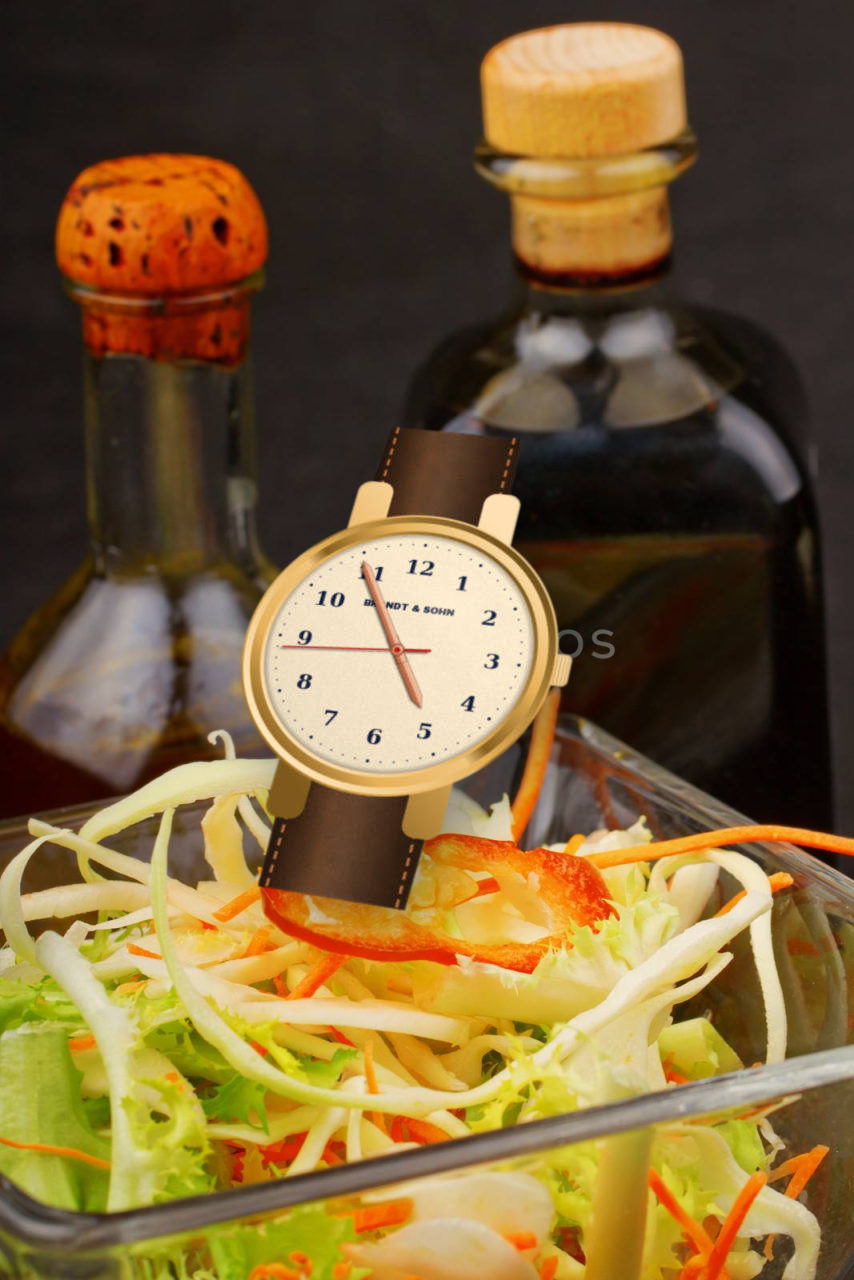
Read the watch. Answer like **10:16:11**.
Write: **4:54:44**
